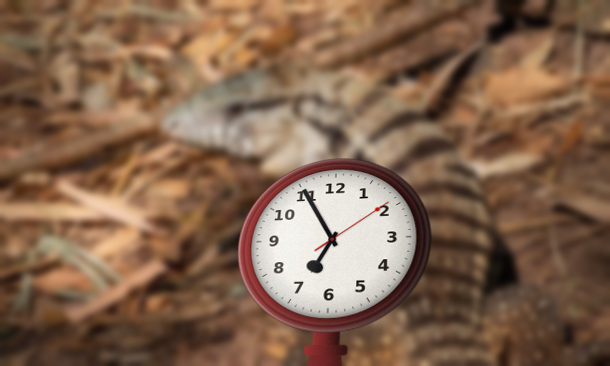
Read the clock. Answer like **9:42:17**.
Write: **6:55:09**
